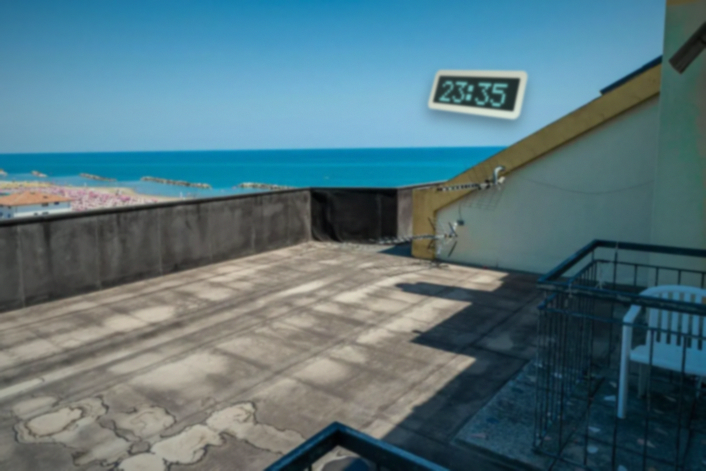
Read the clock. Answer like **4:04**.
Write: **23:35**
